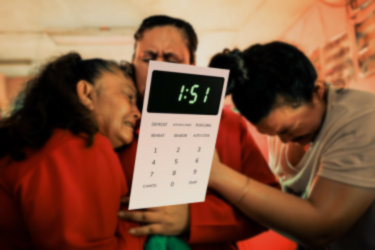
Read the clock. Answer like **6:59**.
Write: **1:51**
